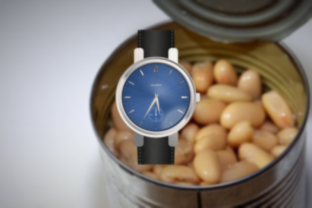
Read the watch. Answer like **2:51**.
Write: **5:35**
